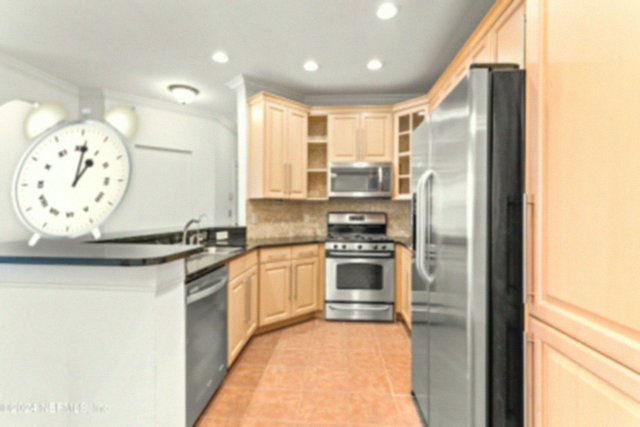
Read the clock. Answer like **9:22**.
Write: **1:01**
